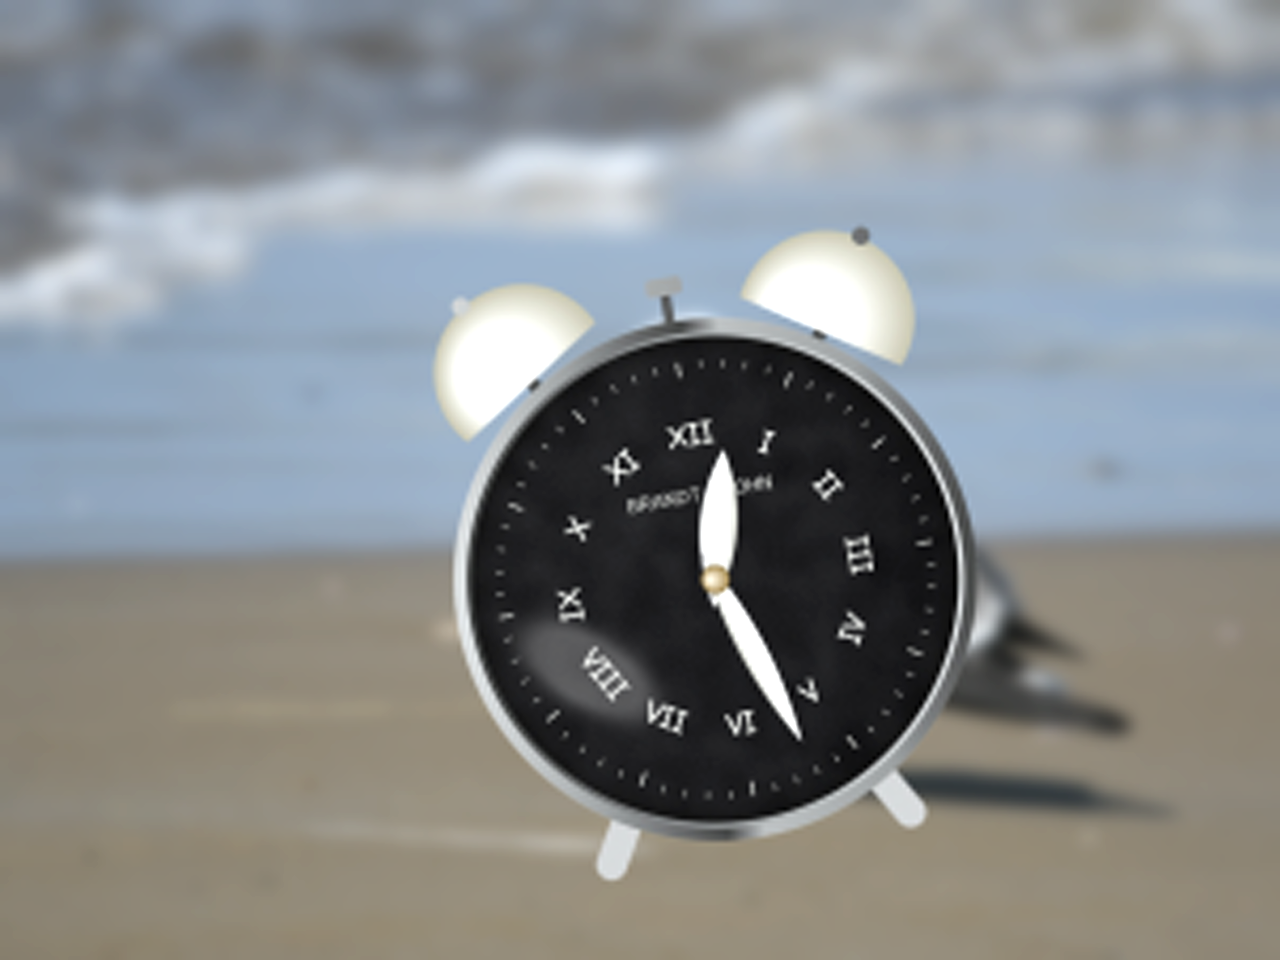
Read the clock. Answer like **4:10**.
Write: **12:27**
